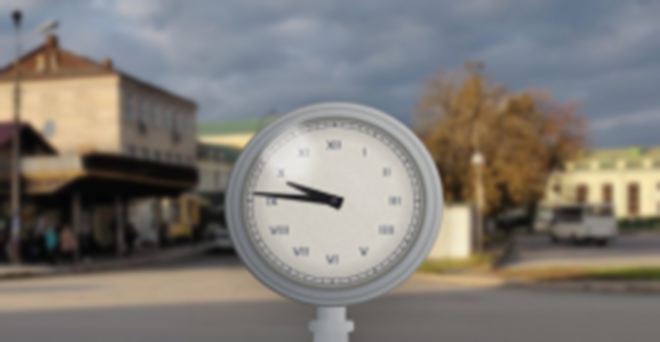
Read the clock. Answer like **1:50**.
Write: **9:46**
